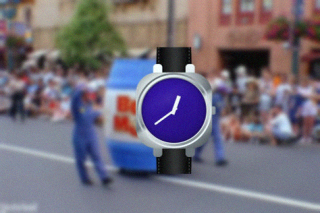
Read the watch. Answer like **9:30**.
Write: **12:39**
